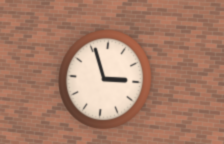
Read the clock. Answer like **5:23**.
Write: **2:56**
